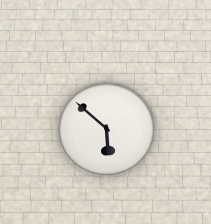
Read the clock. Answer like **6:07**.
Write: **5:52**
